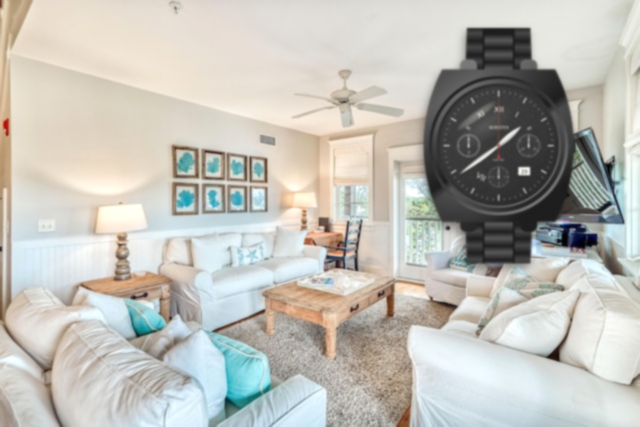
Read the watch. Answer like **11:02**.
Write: **1:39**
